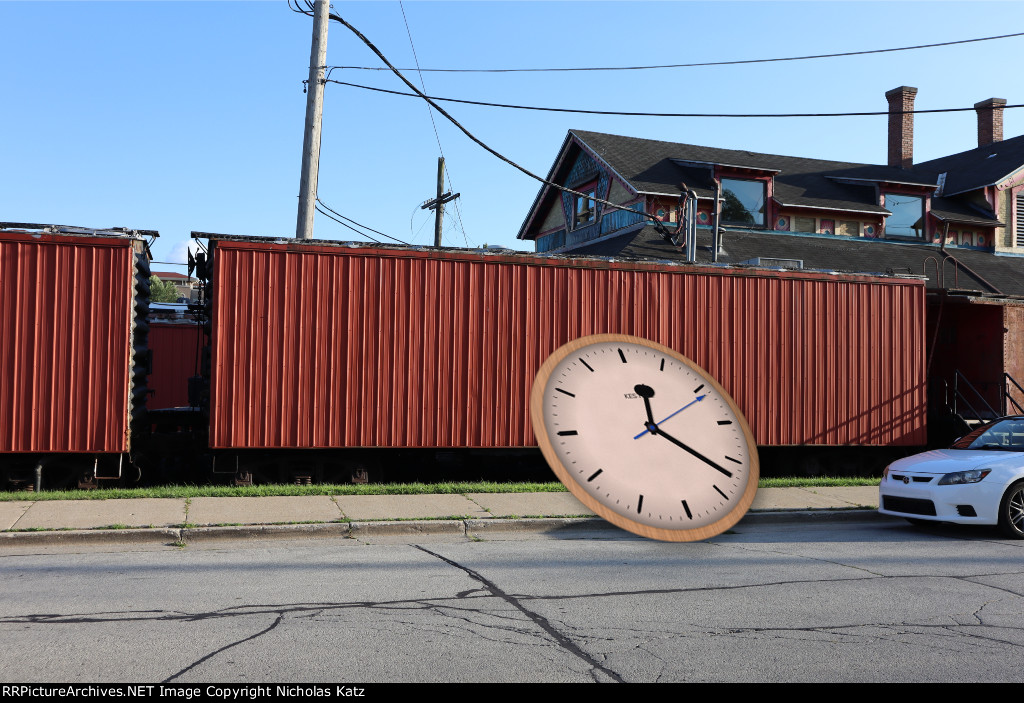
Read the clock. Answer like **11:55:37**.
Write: **12:22:11**
